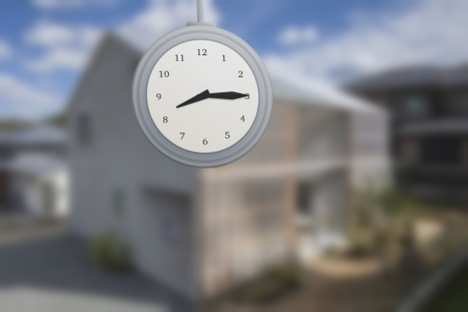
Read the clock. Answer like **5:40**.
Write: **8:15**
